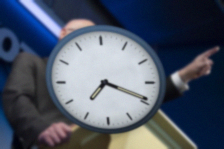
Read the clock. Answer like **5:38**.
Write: **7:19**
